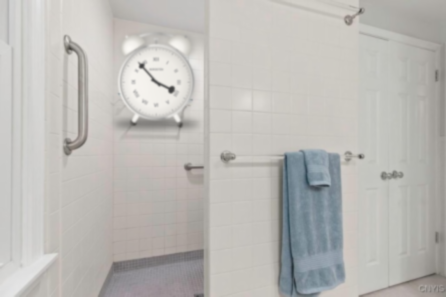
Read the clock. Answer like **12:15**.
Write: **3:53**
